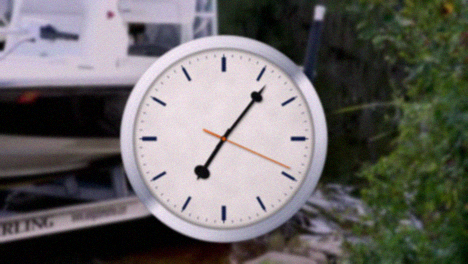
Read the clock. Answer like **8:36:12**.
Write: **7:06:19**
